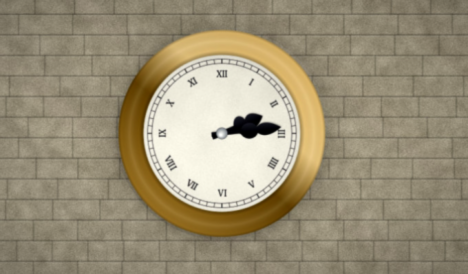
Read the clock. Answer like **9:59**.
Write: **2:14**
